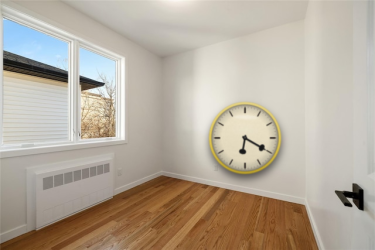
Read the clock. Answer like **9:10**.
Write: **6:20**
